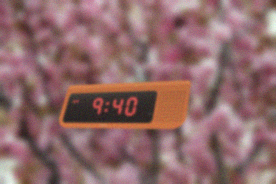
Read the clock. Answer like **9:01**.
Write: **9:40**
